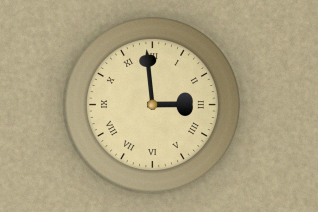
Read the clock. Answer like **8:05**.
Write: **2:59**
